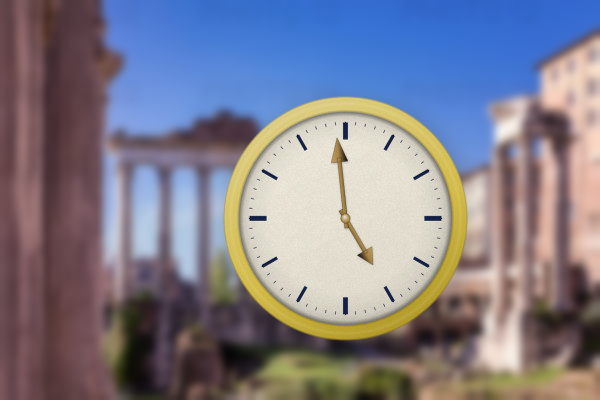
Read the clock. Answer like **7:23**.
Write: **4:59**
